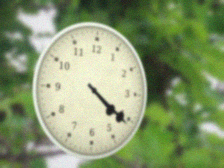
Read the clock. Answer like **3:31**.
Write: **4:21**
